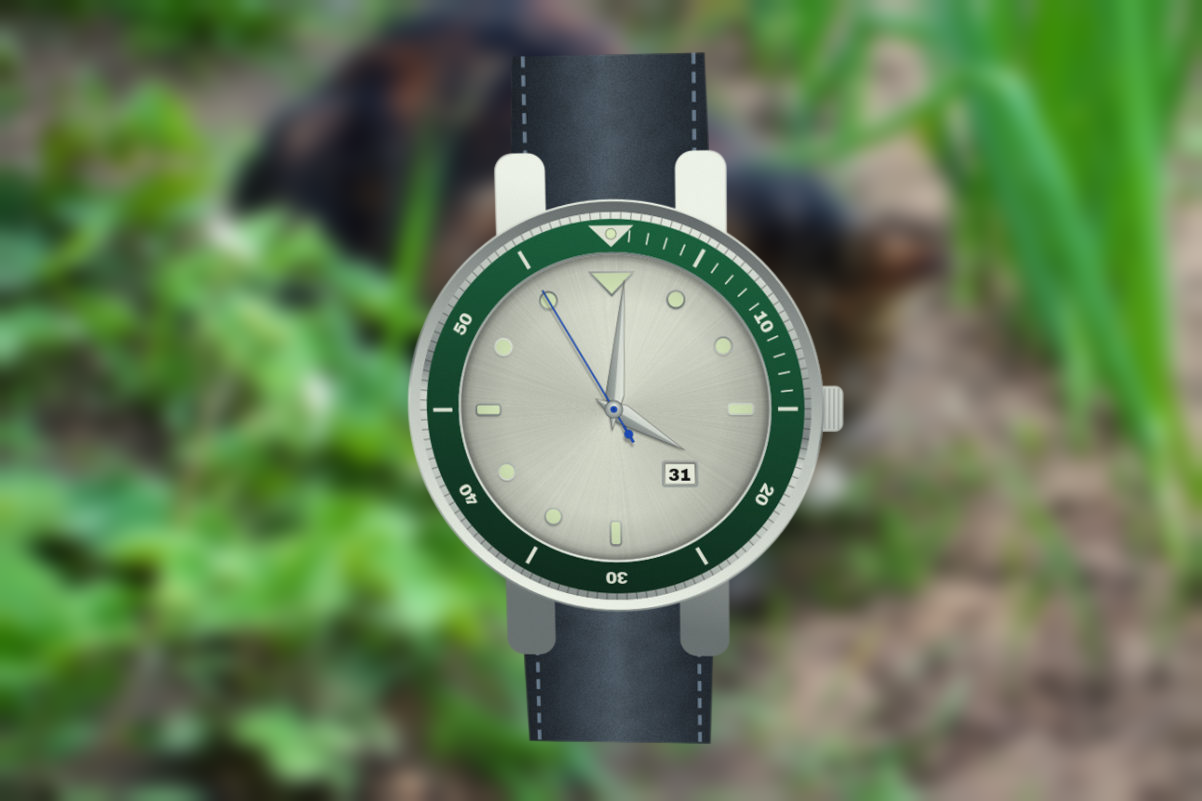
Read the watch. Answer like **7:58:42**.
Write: **4:00:55**
